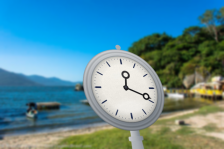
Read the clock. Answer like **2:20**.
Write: **12:19**
